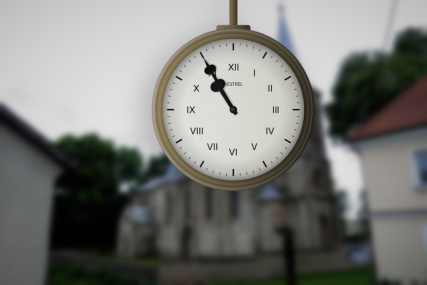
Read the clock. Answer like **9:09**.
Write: **10:55**
